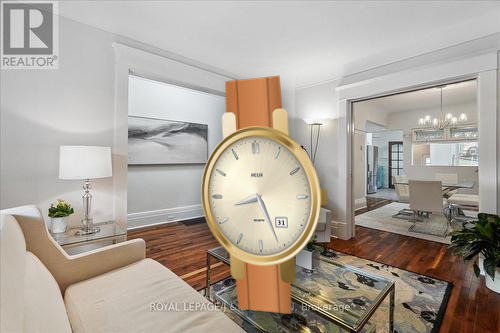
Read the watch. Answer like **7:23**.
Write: **8:26**
